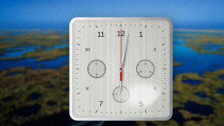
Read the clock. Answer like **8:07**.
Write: **6:02**
